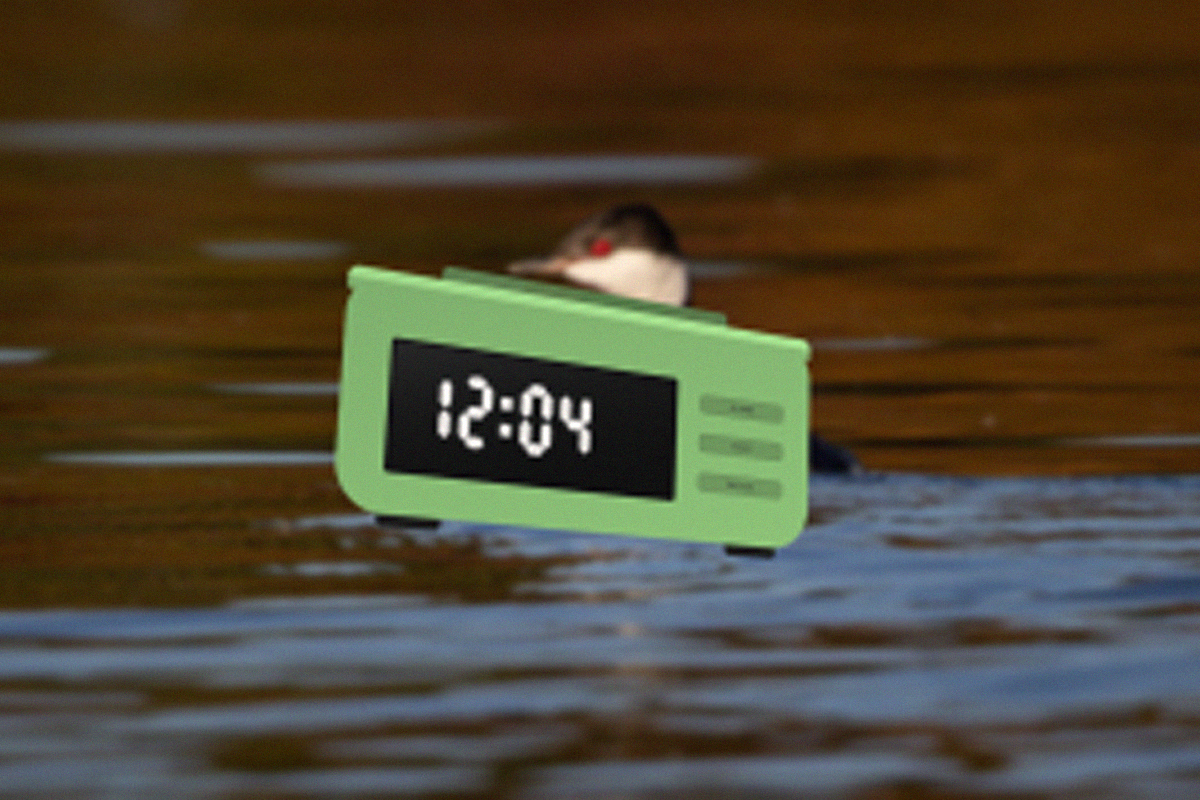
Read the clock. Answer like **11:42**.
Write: **12:04**
